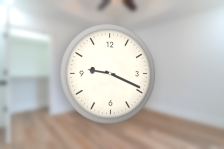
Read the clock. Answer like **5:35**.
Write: **9:19**
